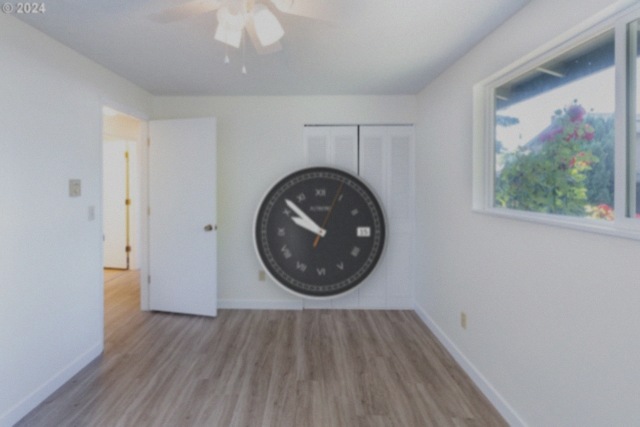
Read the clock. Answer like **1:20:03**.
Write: **9:52:04**
